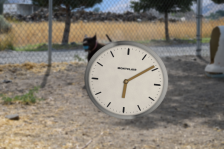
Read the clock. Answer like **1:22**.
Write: **6:09**
